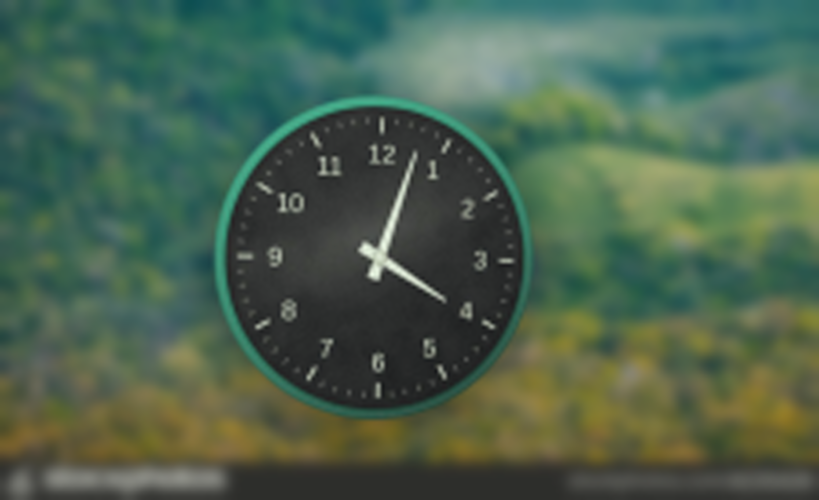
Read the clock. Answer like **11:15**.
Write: **4:03**
